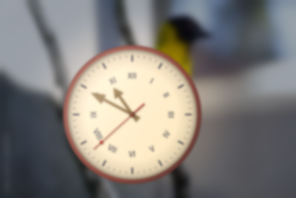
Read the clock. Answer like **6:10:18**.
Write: **10:49:38**
